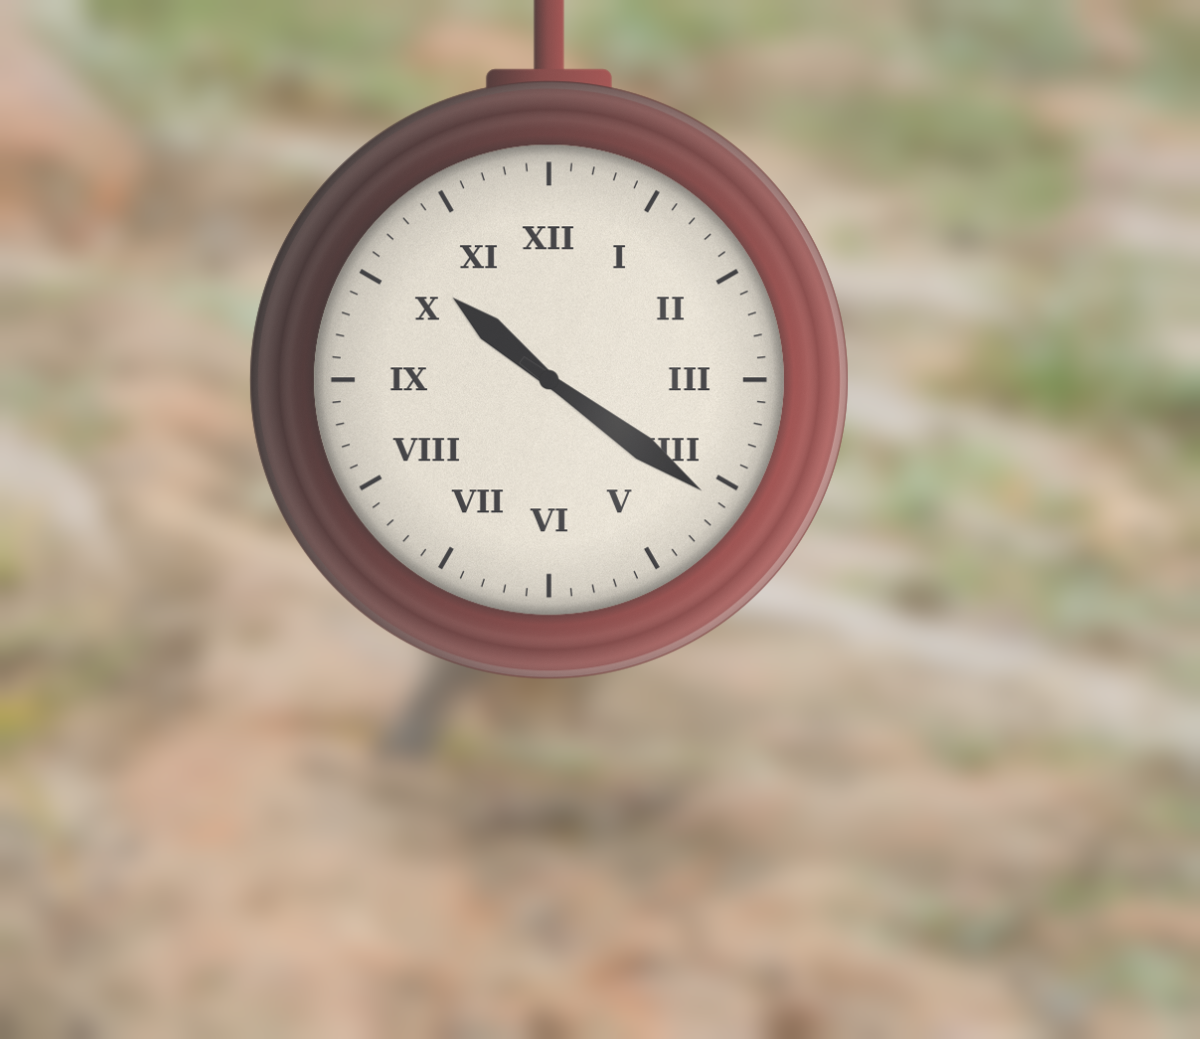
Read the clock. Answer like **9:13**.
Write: **10:21**
